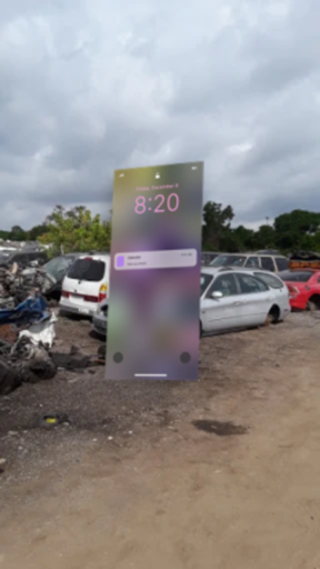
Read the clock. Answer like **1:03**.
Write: **8:20**
